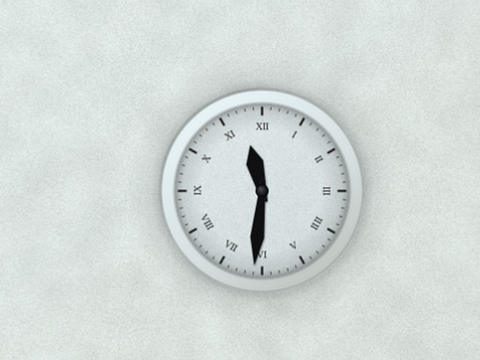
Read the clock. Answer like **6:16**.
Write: **11:31**
